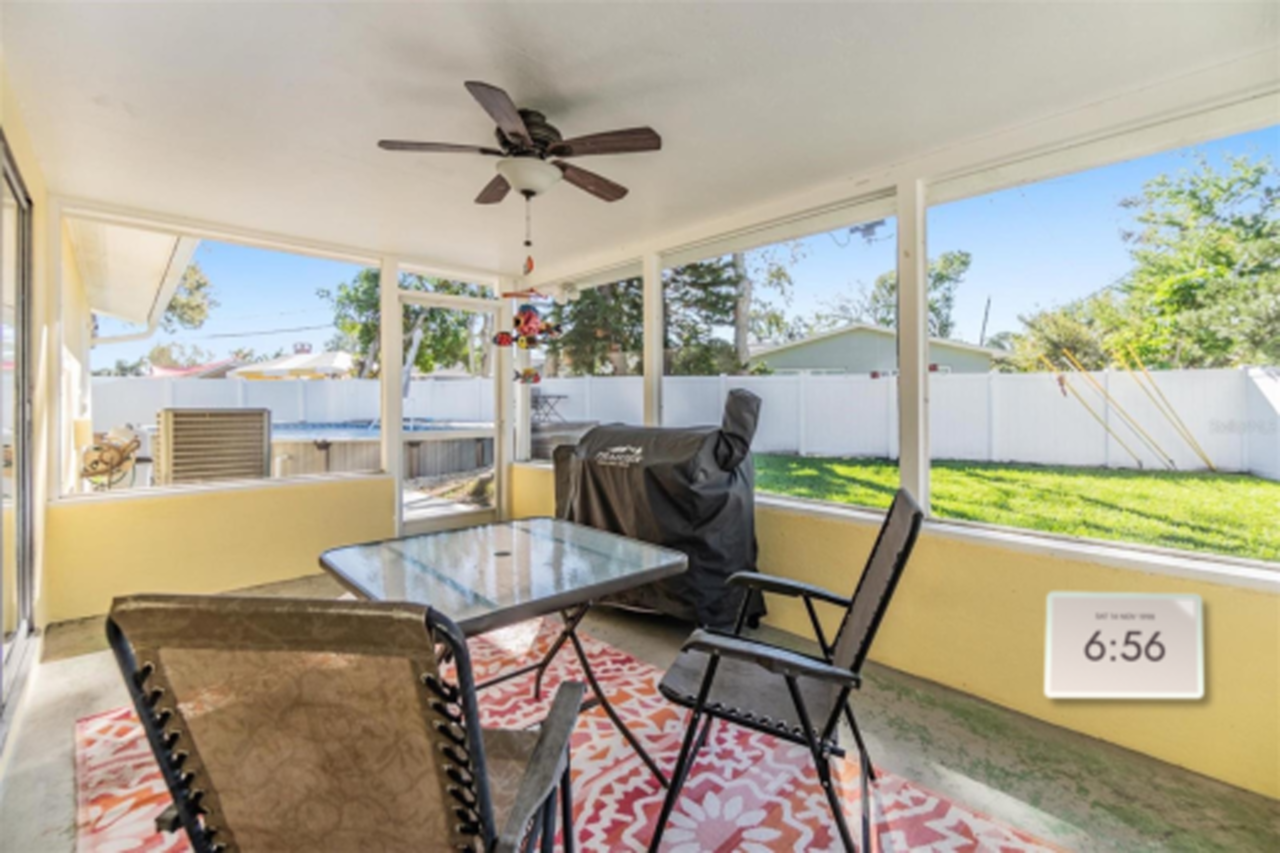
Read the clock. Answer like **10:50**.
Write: **6:56**
